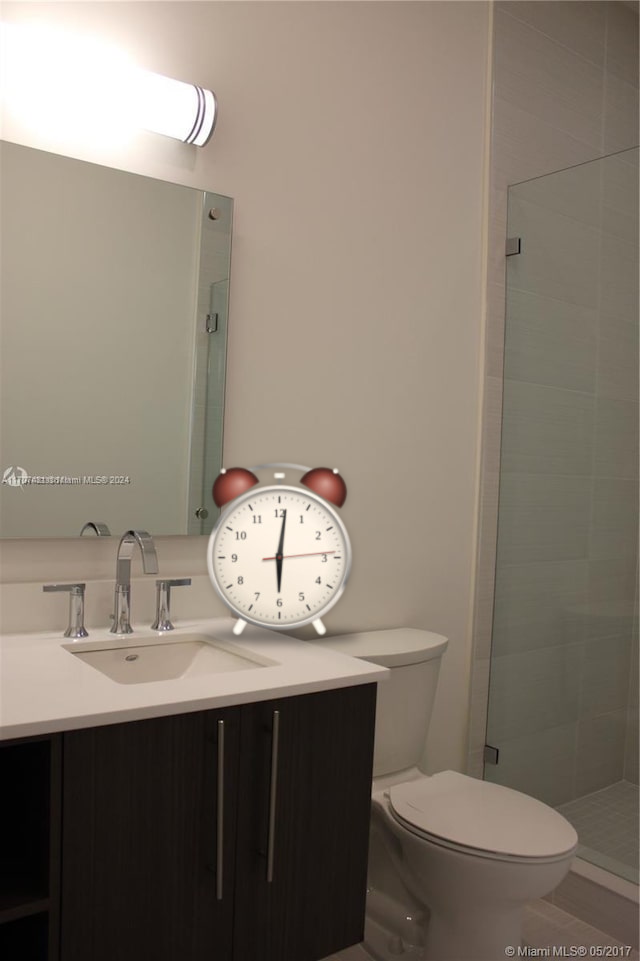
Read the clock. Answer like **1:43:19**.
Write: **6:01:14**
